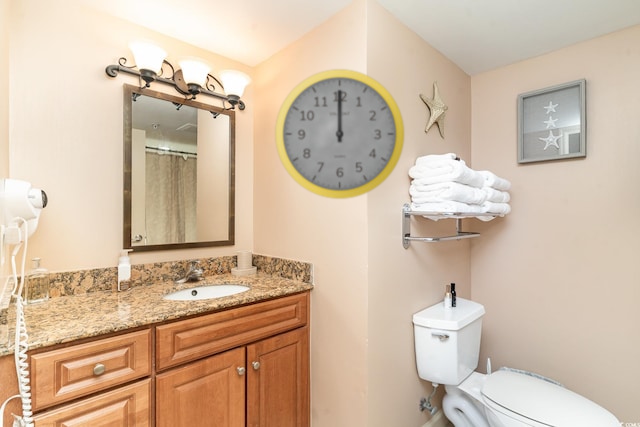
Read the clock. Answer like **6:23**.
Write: **12:00**
